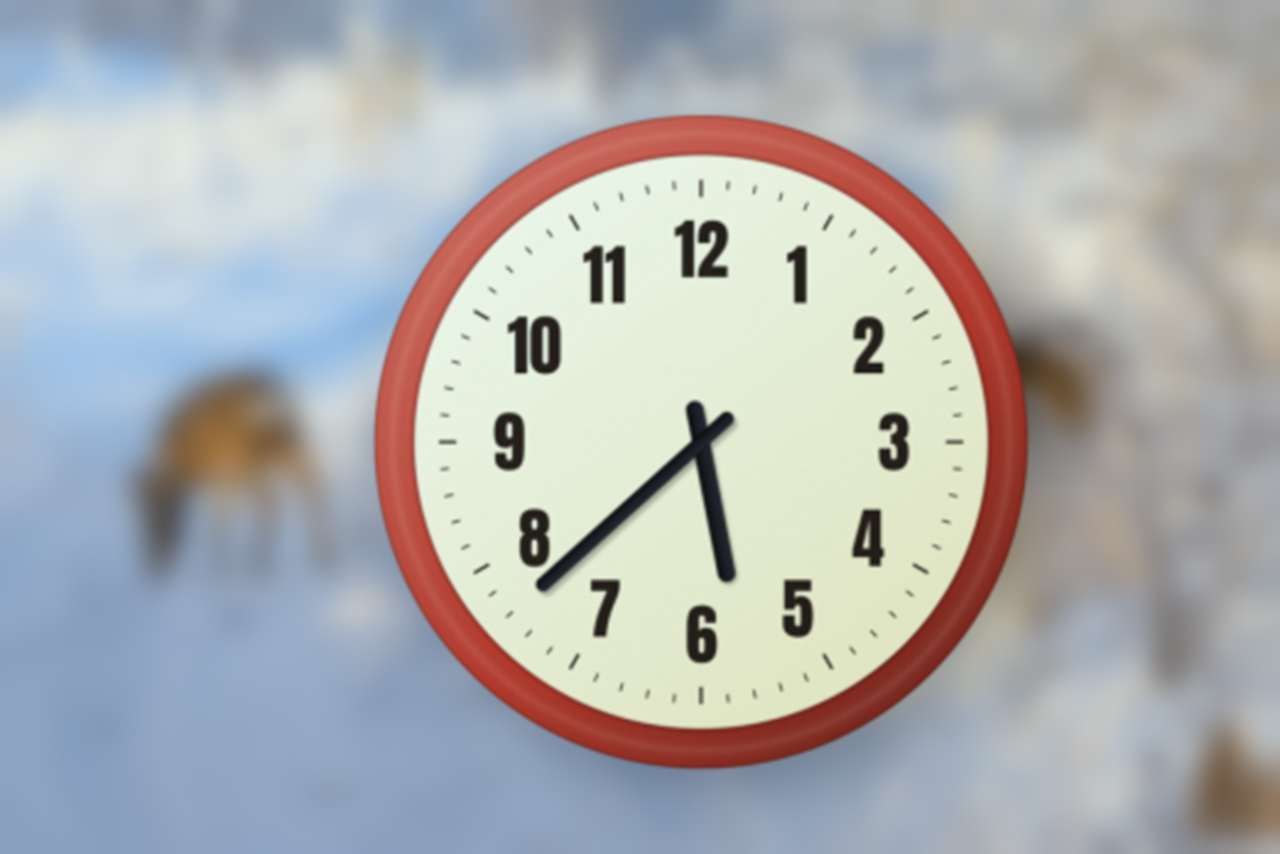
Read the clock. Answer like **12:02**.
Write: **5:38**
